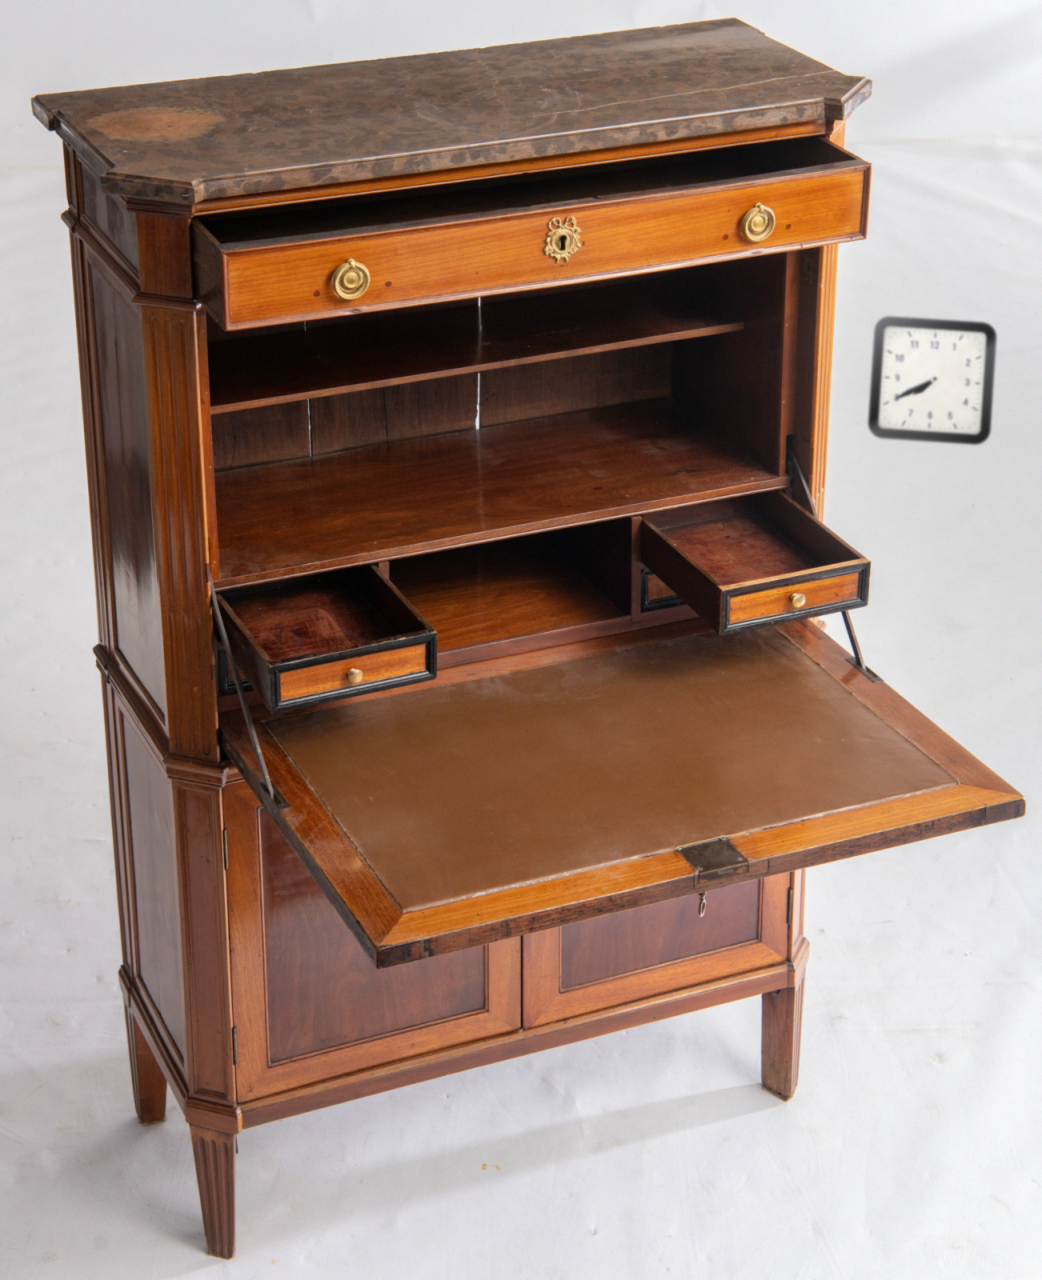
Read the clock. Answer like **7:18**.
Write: **7:40**
